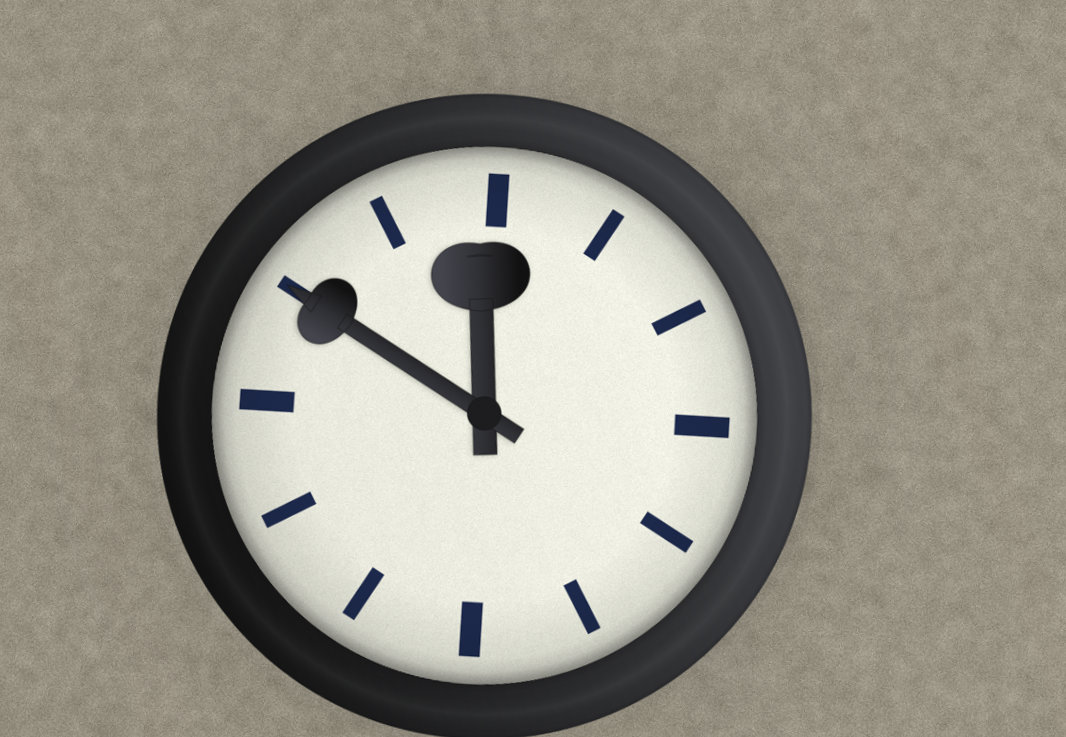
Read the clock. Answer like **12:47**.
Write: **11:50**
